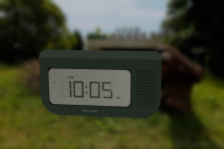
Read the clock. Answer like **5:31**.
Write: **10:05**
